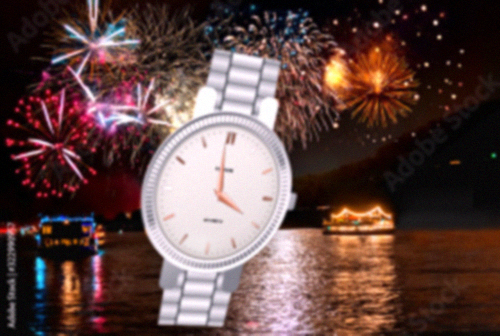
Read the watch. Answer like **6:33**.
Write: **3:59**
